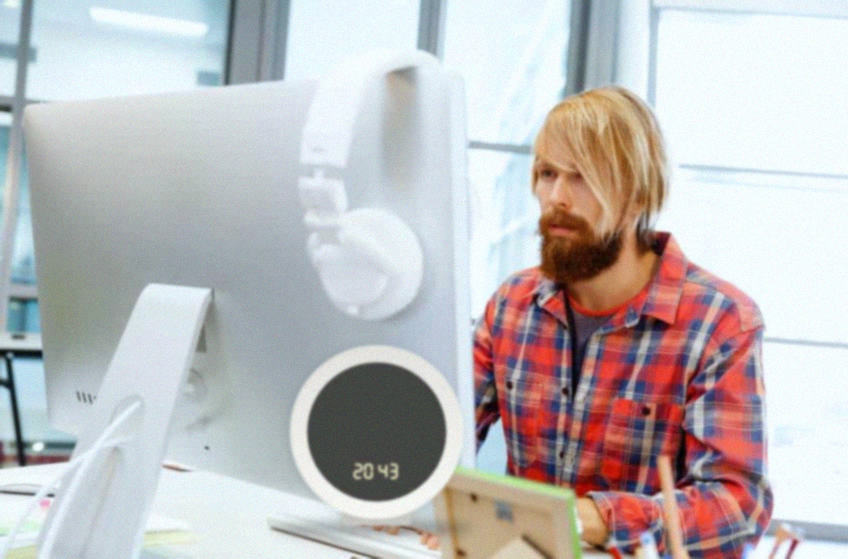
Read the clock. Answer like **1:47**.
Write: **20:43**
